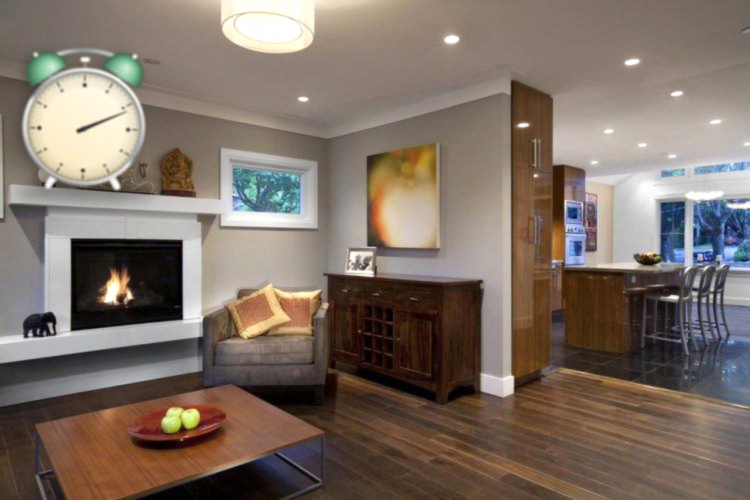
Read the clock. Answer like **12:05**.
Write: **2:11**
